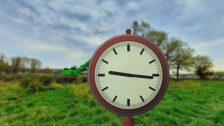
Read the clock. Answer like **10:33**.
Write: **9:16**
